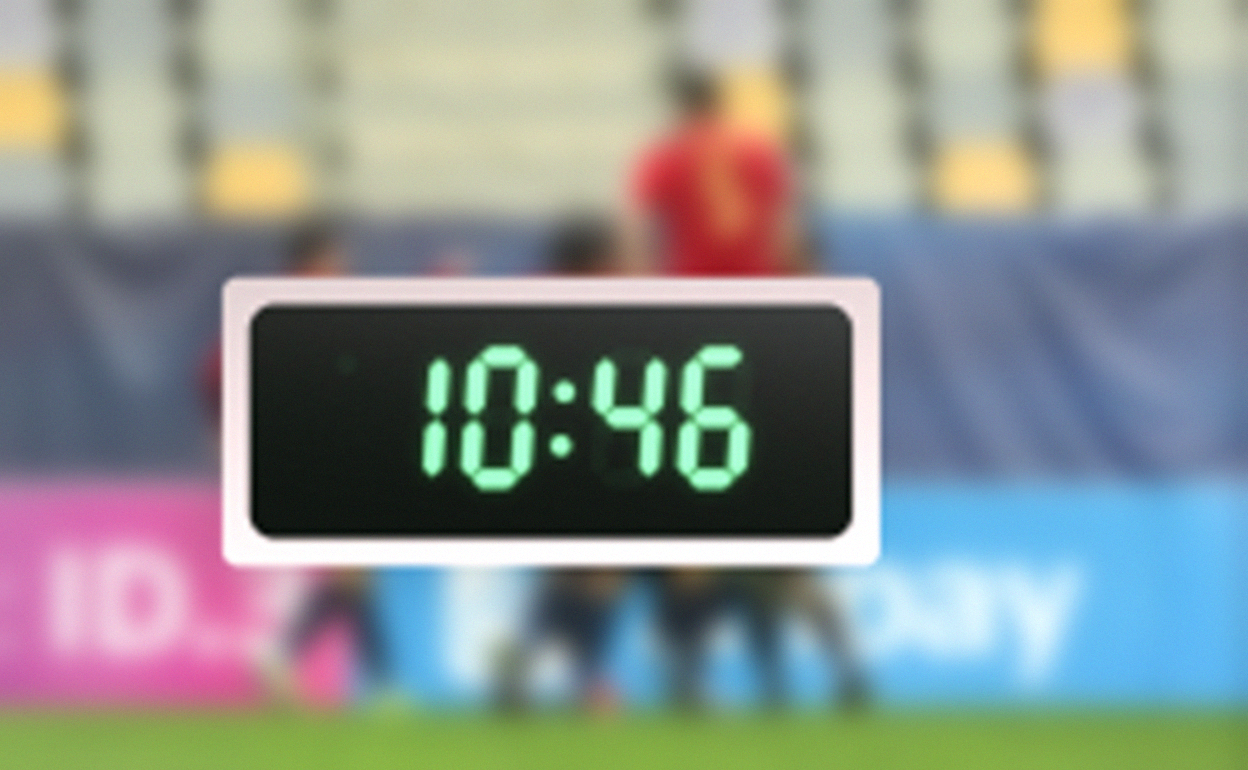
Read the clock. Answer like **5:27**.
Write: **10:46**
